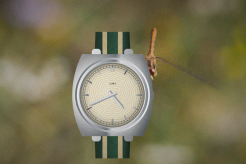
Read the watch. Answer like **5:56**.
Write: **4:41**
